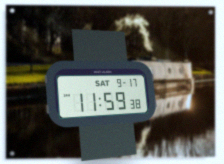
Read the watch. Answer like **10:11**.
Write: **11:59**
